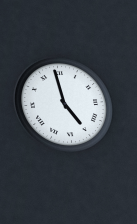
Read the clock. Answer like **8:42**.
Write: **4:59**
